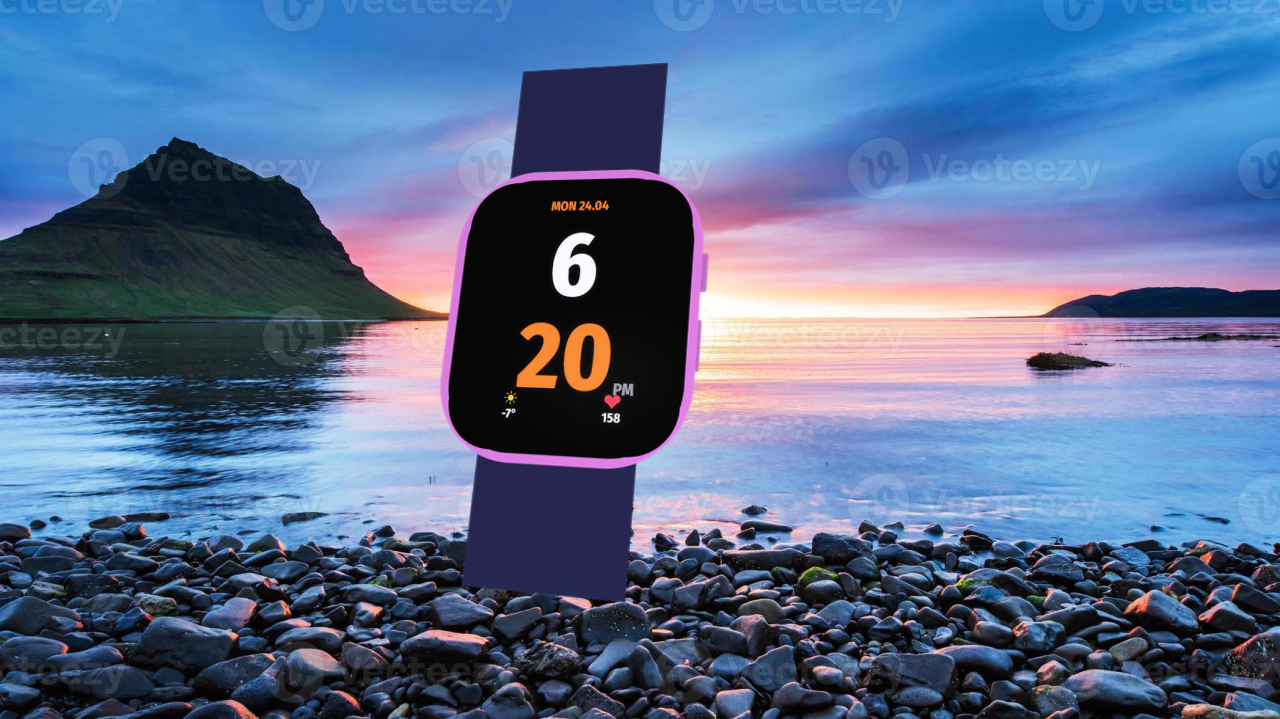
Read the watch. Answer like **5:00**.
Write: **6:20**
